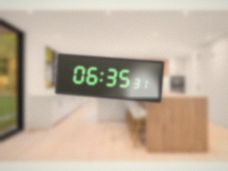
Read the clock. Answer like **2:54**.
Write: **6:35**
